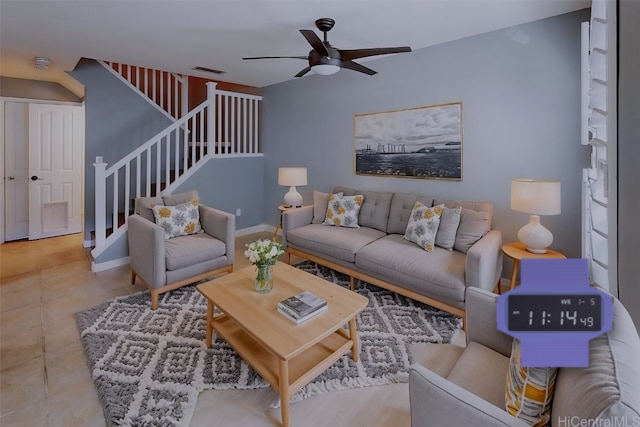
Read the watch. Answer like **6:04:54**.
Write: **11:14:49**
